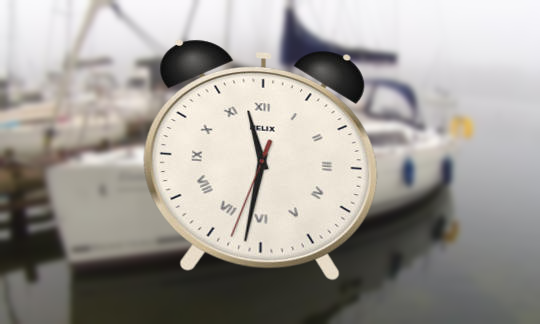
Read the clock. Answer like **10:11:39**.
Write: **11:31:33**
